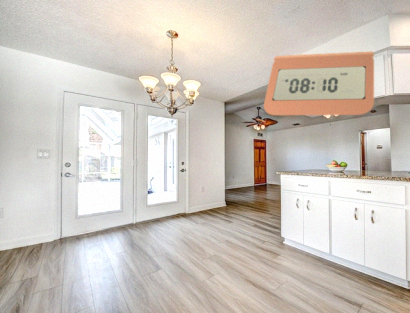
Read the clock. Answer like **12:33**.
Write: **8:10**
